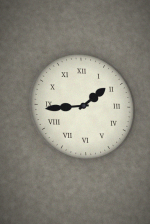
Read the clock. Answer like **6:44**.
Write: **1:44**
